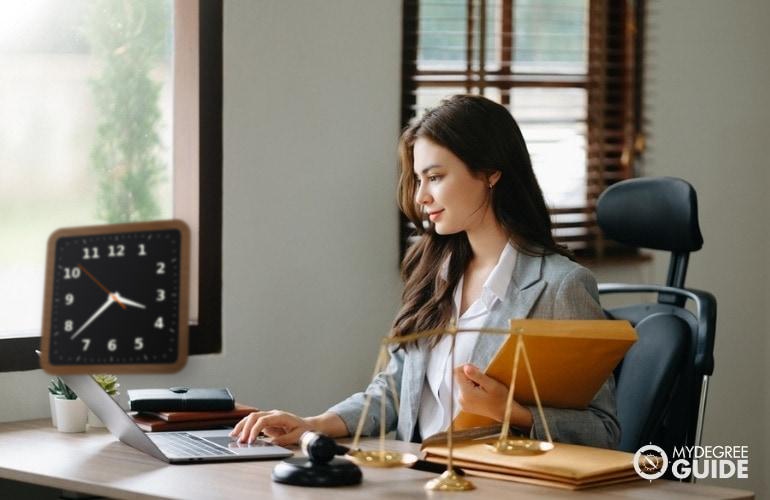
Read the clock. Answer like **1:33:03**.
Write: **3:37:52**
